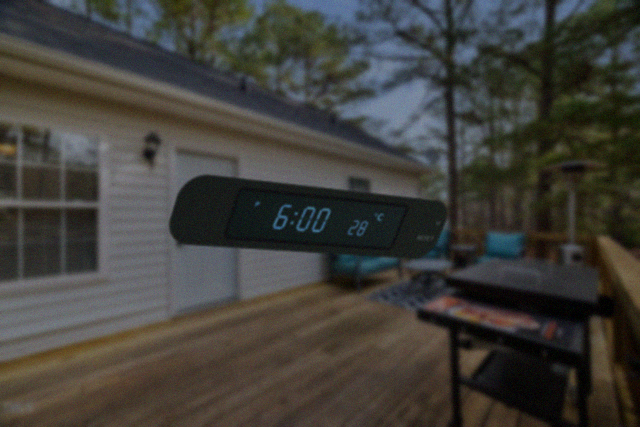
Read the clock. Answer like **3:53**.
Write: **6:00**
